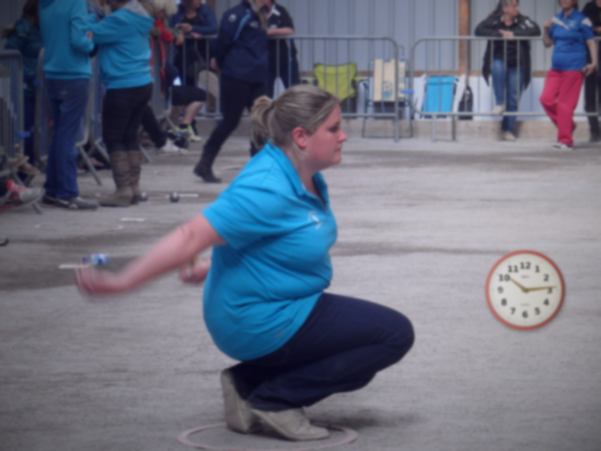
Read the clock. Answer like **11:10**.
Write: **10:14**
